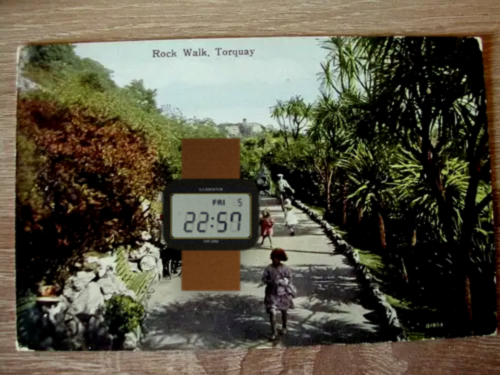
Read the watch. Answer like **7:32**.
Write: **22:57**
